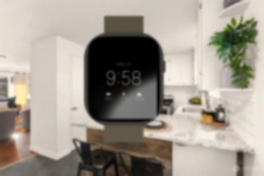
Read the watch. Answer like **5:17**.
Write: **9:58**
